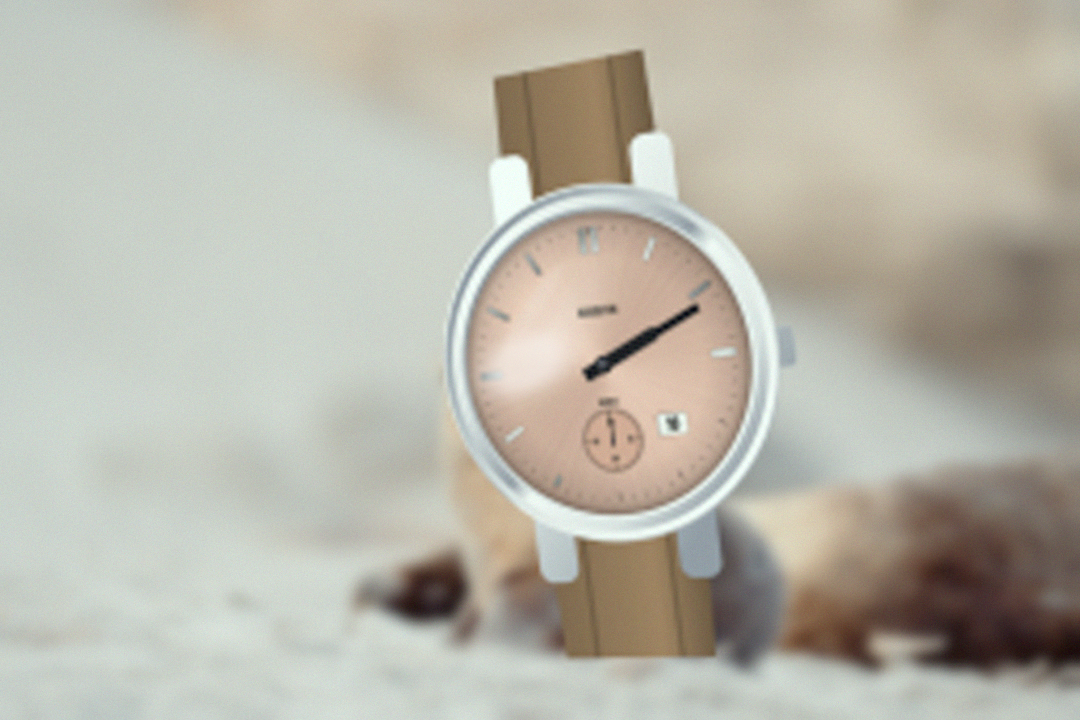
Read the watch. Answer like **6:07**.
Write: **2:11**
